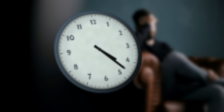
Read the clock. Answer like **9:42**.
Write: **4:23**
